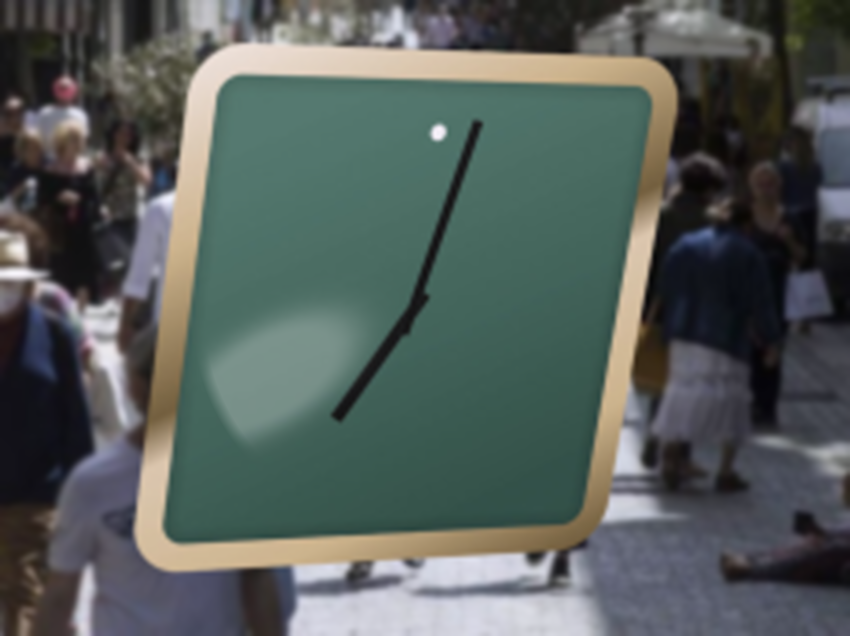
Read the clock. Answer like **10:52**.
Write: **7:02**
